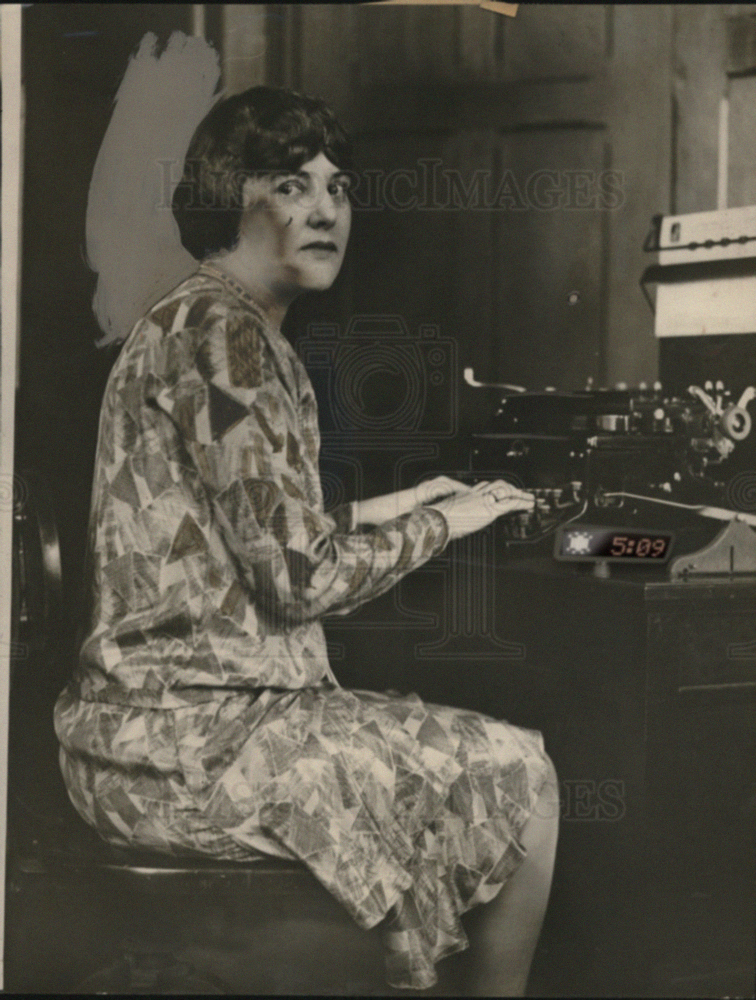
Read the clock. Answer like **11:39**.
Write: **5:09**
